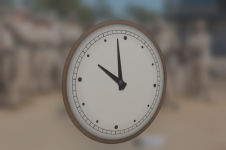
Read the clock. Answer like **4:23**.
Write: **9:58**
